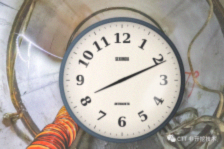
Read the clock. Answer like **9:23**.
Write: **8:11**
